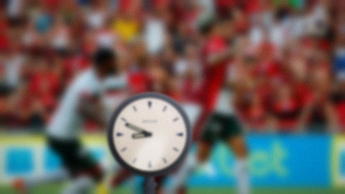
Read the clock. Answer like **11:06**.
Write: **8:49**
